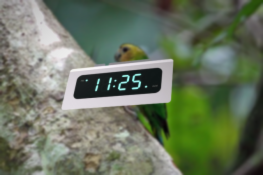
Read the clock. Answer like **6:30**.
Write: **11:25**
